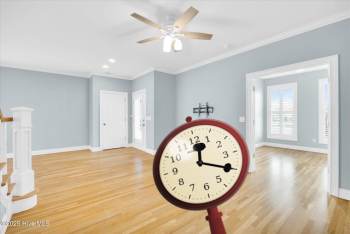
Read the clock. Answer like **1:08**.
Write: **12:20**
